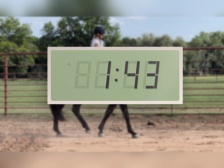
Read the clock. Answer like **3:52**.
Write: **1:43**
